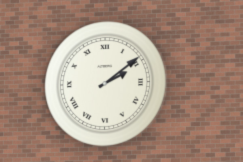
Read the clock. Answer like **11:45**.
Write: **2:09**
